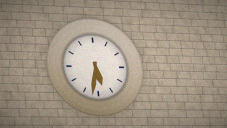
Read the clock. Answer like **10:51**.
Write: **5:32**
